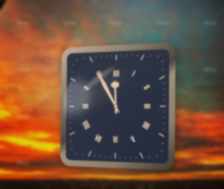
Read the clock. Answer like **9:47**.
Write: **11:55**
